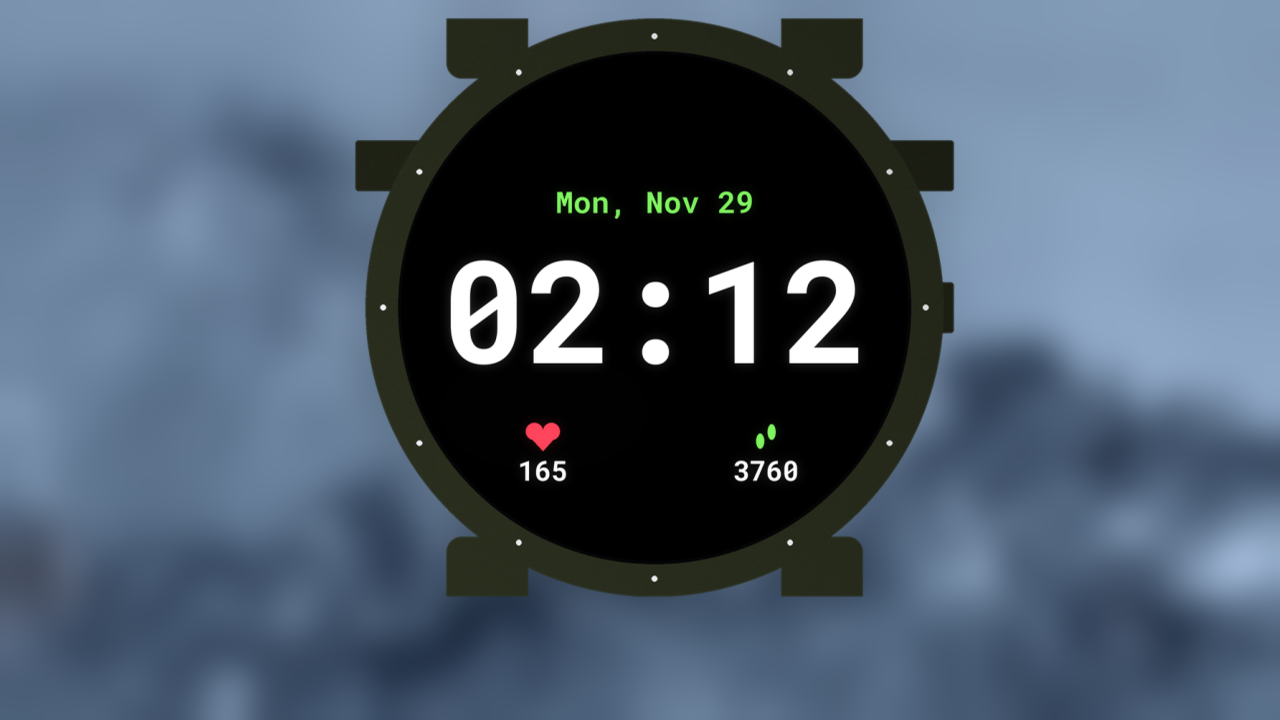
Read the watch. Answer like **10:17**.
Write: **2:12**
